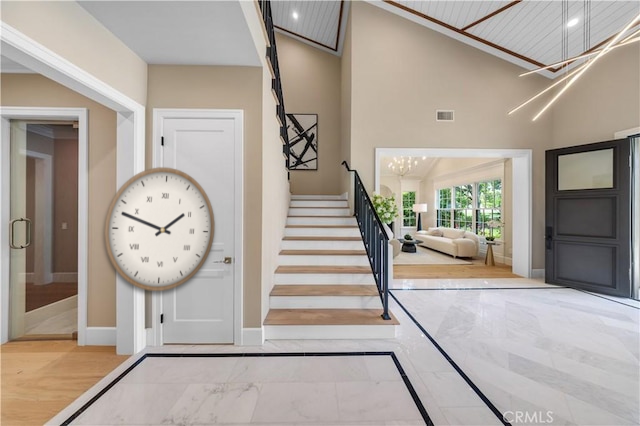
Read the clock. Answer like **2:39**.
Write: **1:48**
